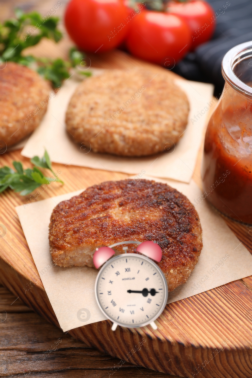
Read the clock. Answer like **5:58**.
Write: **3:16**
